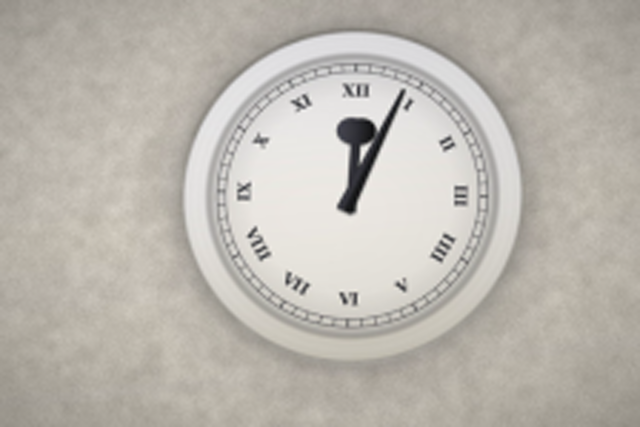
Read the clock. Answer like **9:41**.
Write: **12:04**
